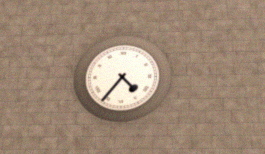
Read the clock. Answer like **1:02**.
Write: **4:36**
